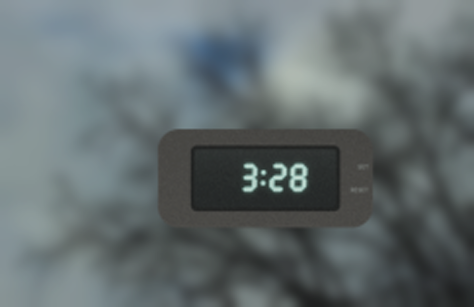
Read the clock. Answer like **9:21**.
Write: **3:28**
